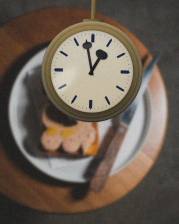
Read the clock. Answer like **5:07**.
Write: **12:58**
